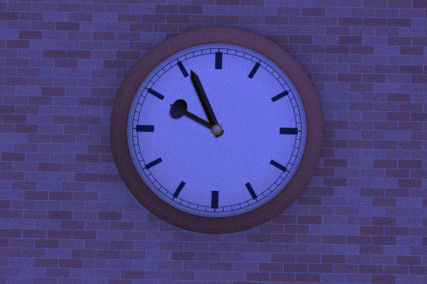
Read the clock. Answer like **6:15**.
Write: **9:56**
